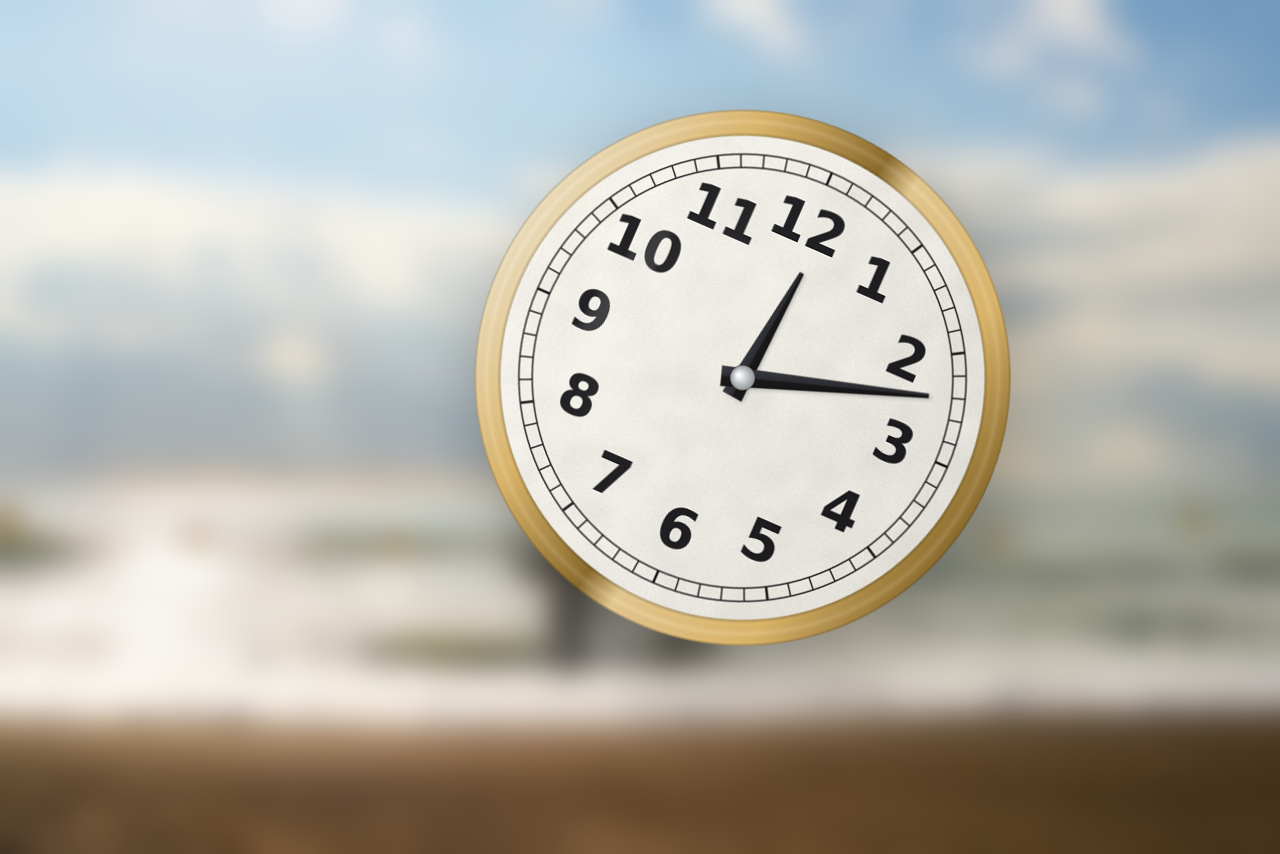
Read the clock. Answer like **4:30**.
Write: **12:12**
